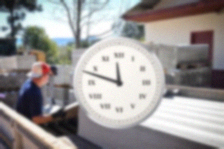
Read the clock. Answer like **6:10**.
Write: **11:48**
